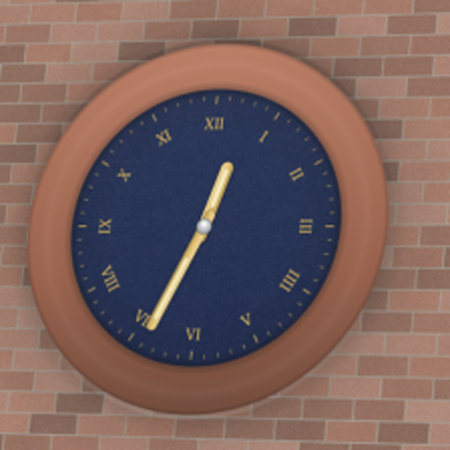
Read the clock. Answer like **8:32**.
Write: **12:34**
